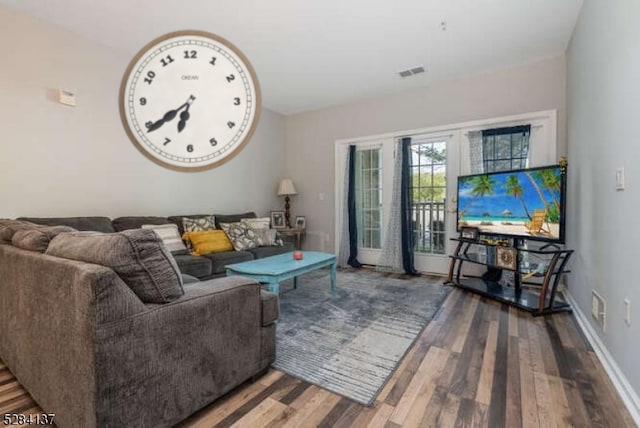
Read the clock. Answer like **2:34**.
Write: **6:39**
